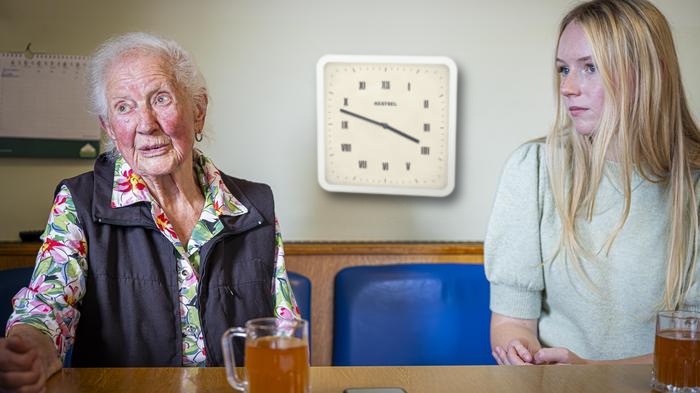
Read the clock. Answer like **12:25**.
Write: **3:48**
